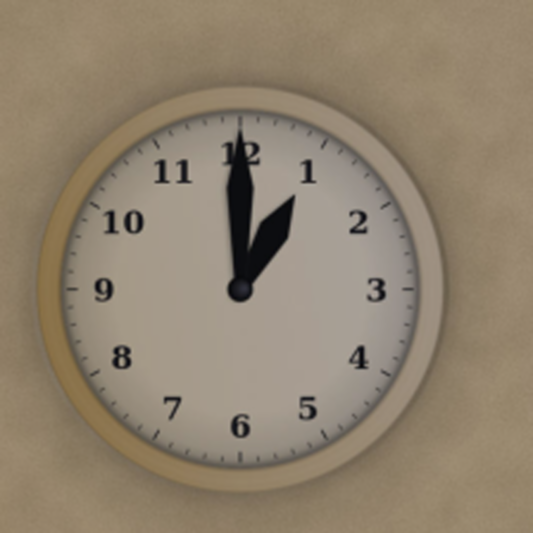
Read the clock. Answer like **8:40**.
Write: **1:00**
